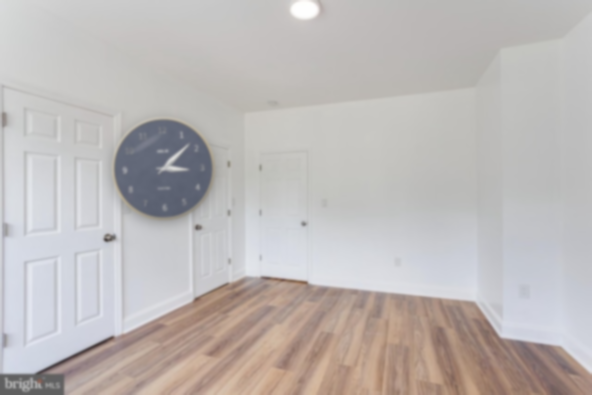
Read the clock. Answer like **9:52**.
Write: **3:08**
